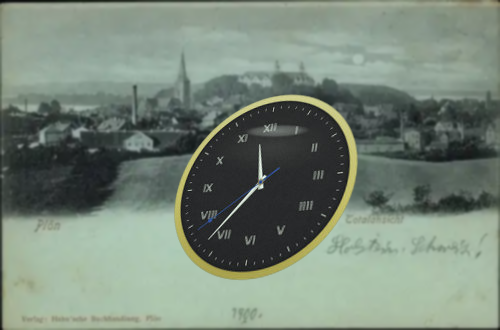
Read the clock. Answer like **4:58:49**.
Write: **11:36:39**
